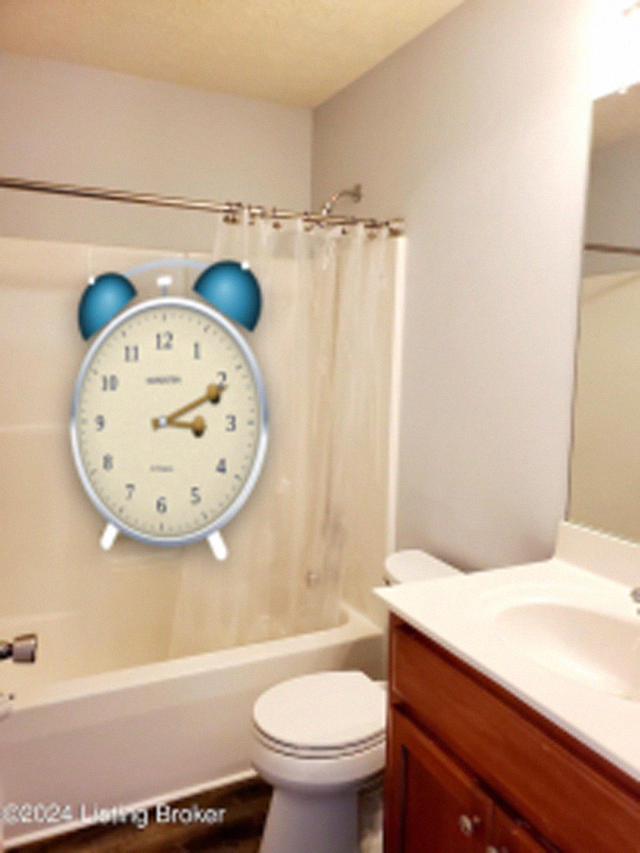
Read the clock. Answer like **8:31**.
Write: **3:11**
